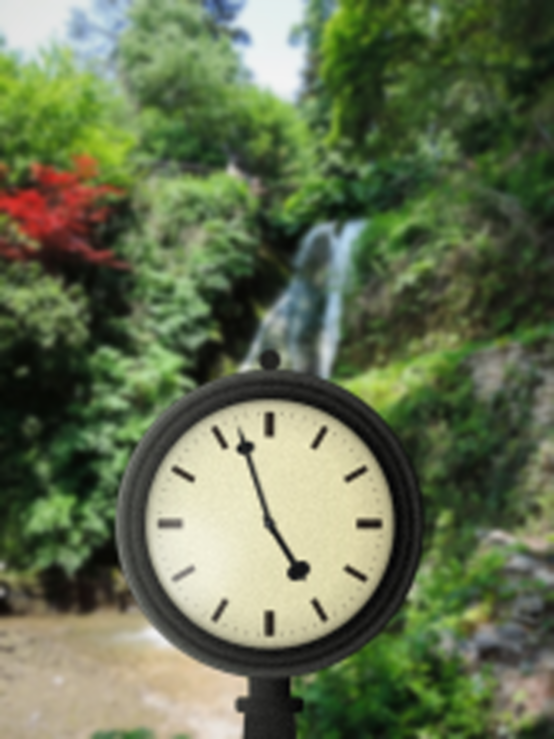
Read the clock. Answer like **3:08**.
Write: **4:57**
